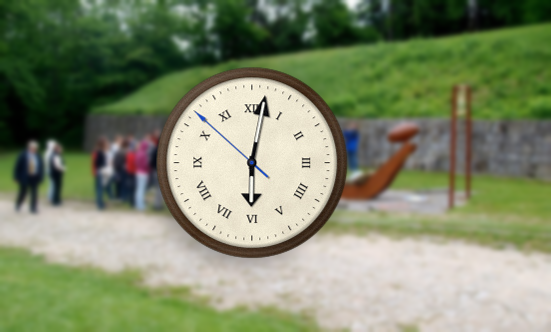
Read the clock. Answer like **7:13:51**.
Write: **6:01:52**
